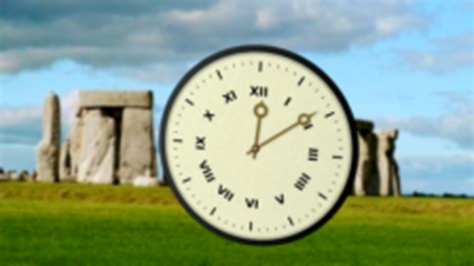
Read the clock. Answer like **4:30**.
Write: **12:09**
